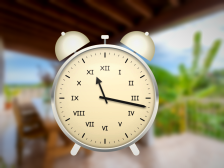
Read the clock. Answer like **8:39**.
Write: **11:17**
